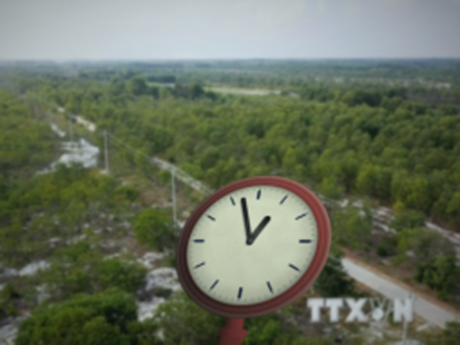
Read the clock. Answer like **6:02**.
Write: **12:57**
